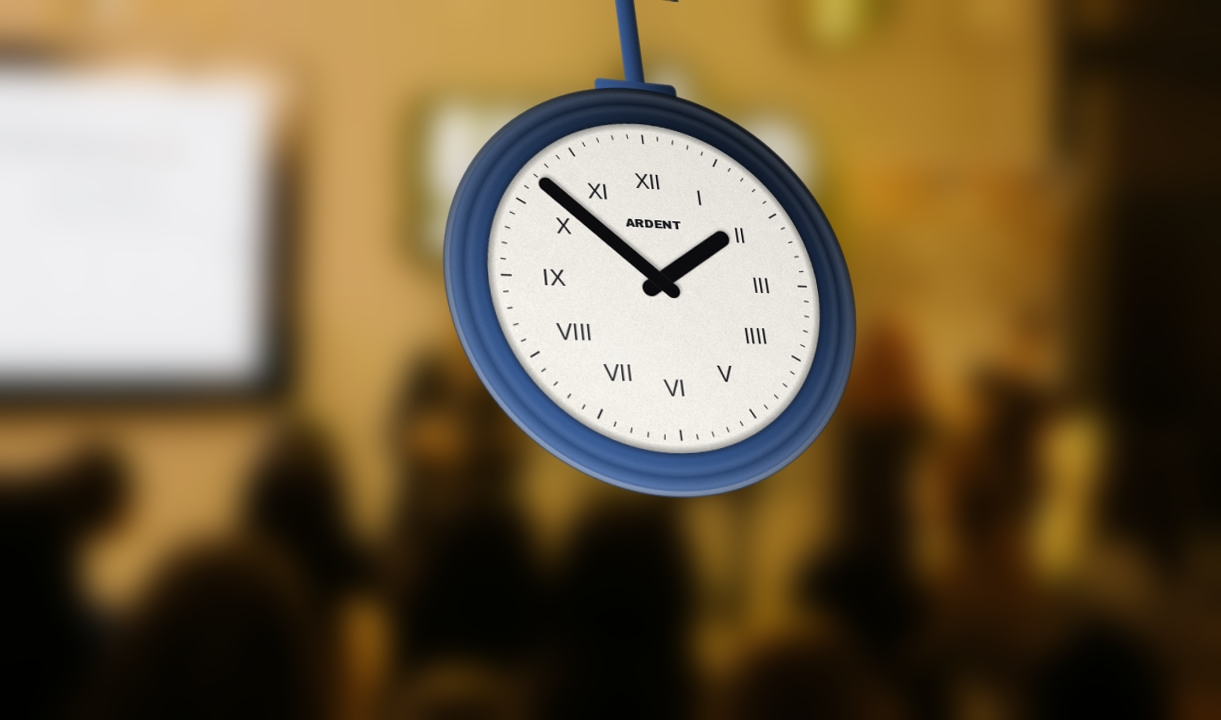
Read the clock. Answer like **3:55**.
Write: **1:52**
